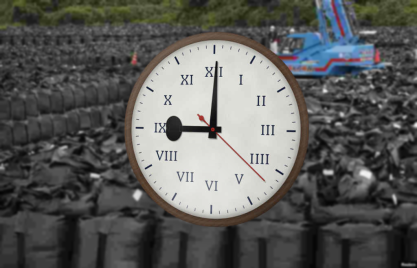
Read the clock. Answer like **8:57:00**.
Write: **9:00:22**
